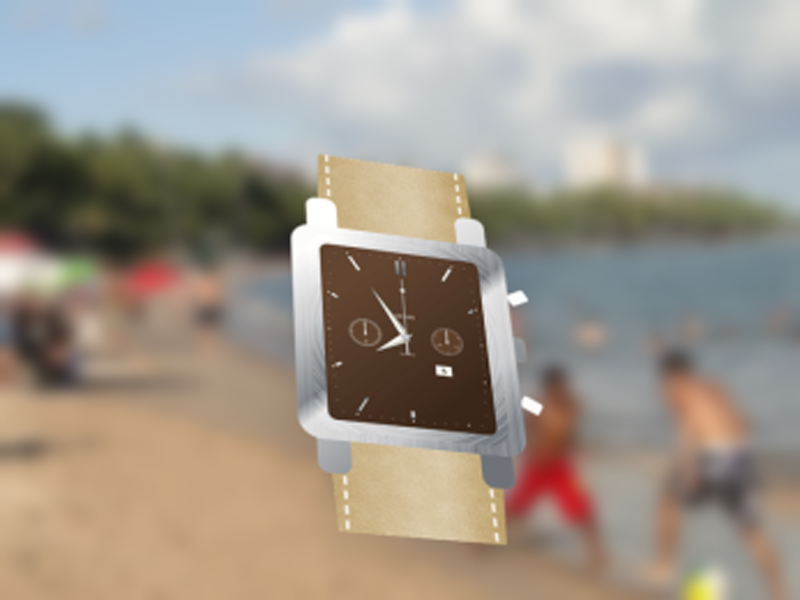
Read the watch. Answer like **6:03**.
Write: **7:55**
